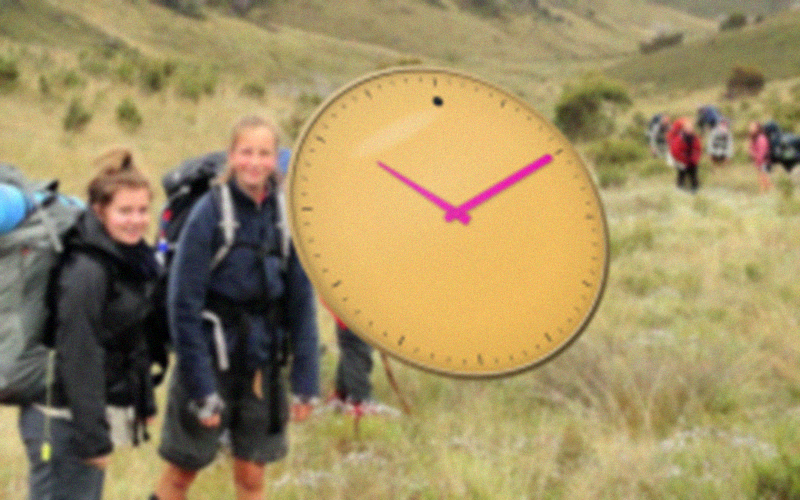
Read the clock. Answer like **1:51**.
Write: **10:10**
